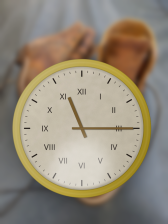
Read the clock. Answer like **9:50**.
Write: **11:15**
